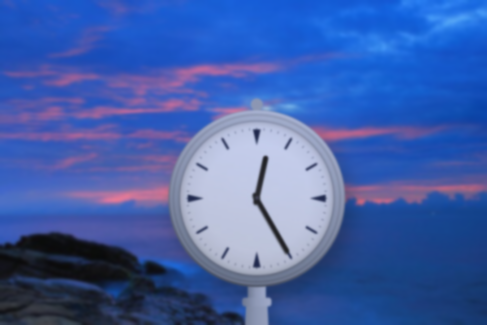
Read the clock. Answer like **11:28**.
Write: **12:25**
